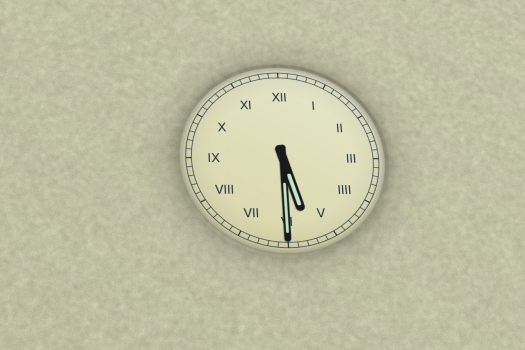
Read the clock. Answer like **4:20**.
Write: **5:30**
